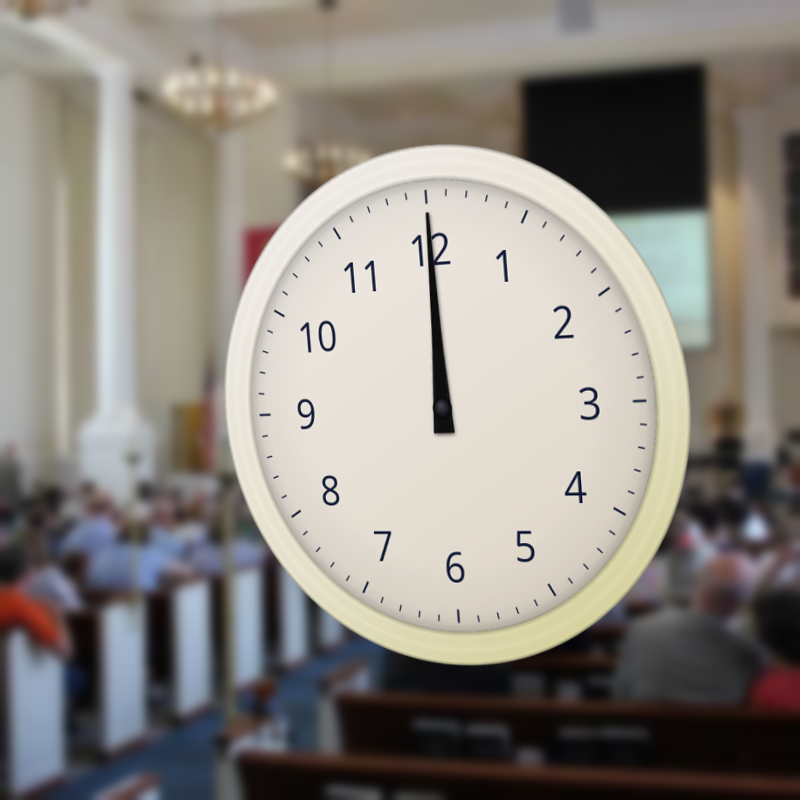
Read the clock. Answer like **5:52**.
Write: **12:00**
